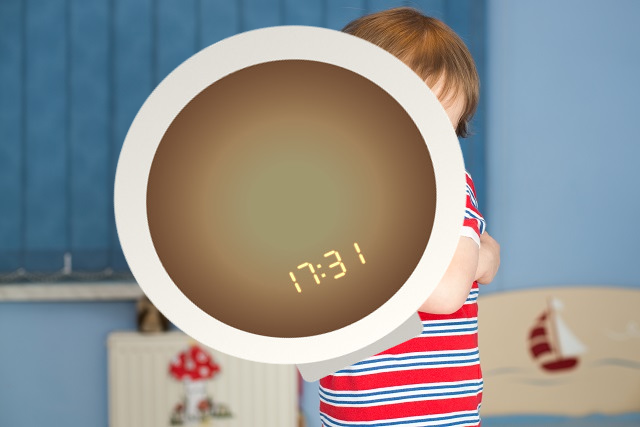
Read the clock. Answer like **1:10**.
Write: **17:31**
